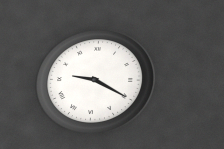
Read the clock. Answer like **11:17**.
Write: **9:20**
